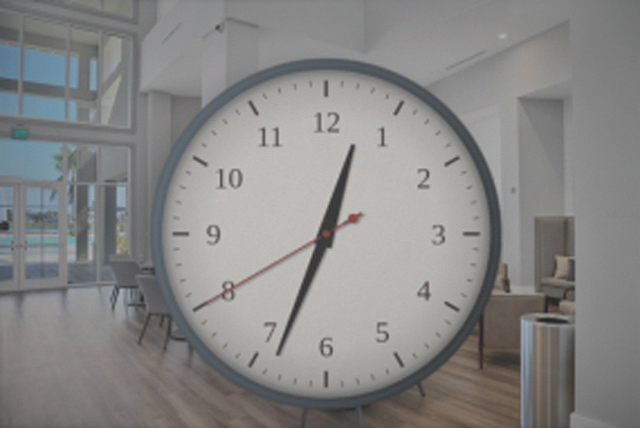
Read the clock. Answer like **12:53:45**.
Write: **12:33:40**
